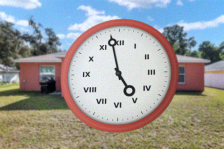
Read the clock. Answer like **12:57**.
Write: **4:58**
